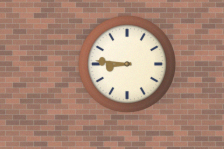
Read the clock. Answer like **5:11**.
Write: **8:46**
